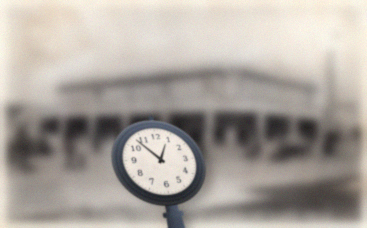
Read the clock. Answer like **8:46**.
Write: **12:53**
